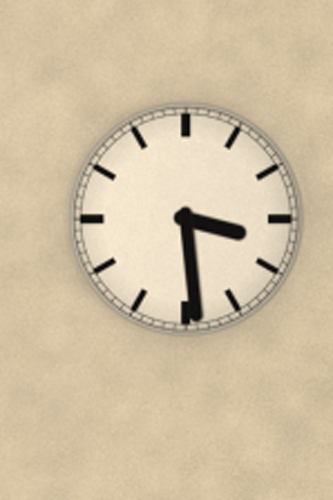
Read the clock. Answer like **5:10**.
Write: **3:29**
